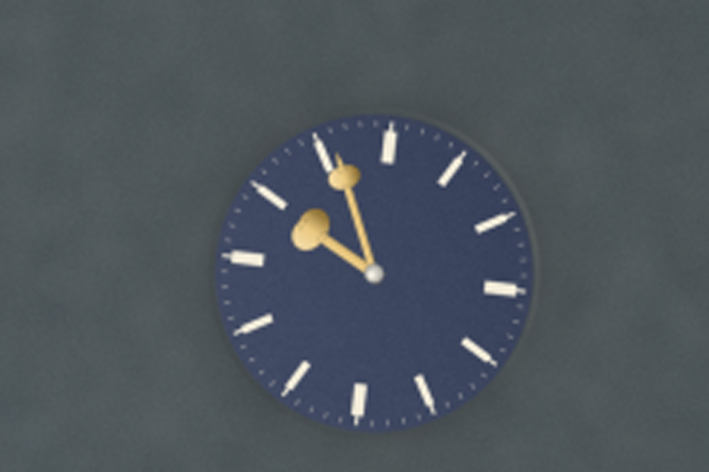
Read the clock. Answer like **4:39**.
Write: **9:56**
